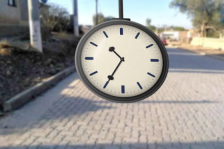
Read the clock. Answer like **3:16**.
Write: **10:35**
